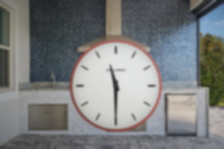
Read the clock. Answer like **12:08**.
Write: **11:30**
